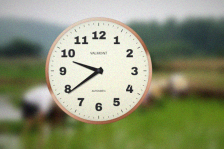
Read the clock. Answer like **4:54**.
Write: **9:39**
